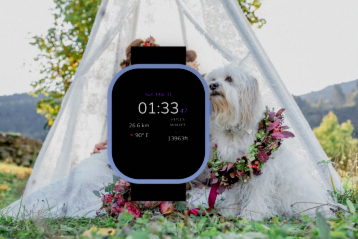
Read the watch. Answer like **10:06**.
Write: **1:33**
